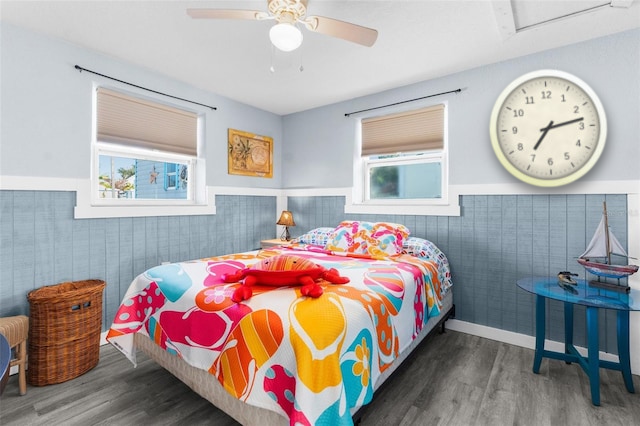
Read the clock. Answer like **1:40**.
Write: **7:13**
